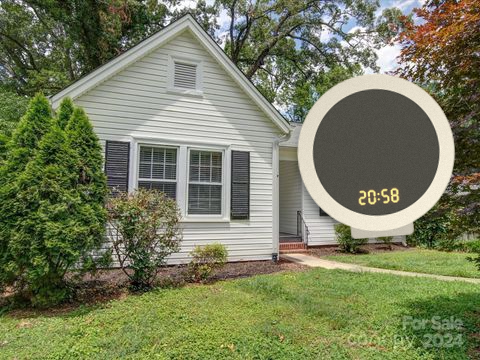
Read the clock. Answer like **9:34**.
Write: **20:58**
